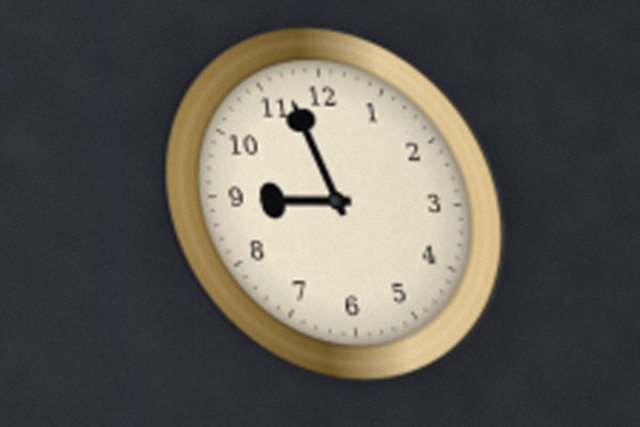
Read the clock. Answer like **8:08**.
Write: **8:57**
